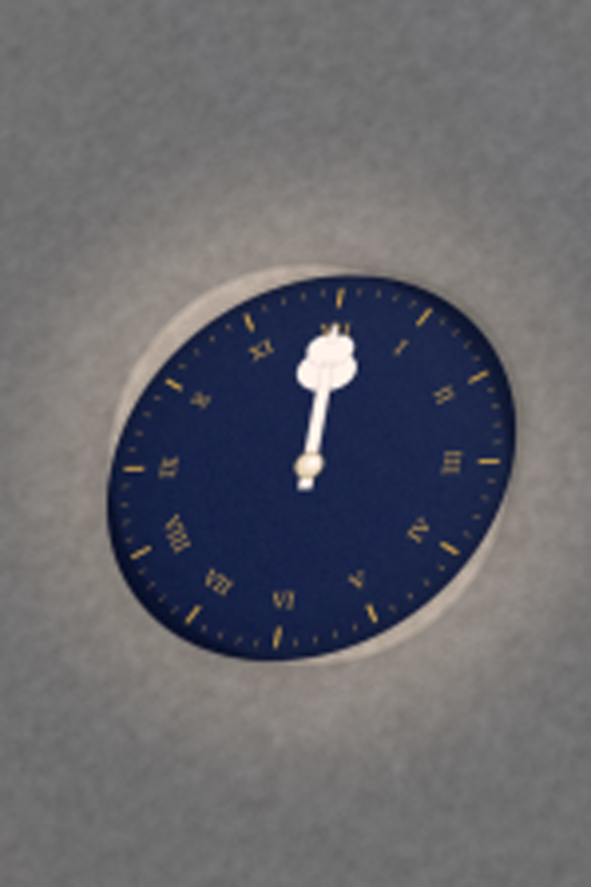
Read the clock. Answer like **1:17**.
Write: **12:00**
